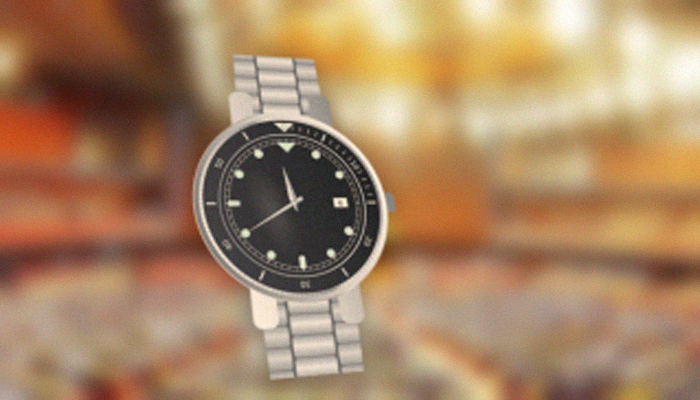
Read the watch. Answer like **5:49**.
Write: **11:40**
